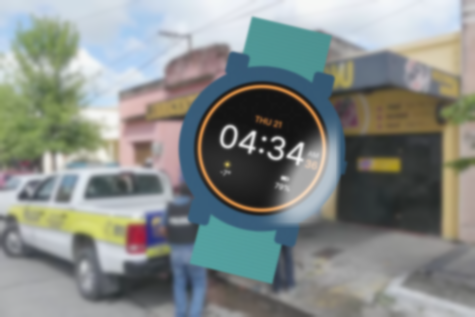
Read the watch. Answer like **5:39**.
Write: **4:34**
